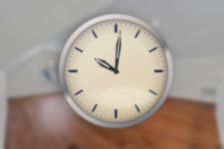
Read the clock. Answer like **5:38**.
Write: **10:01**
